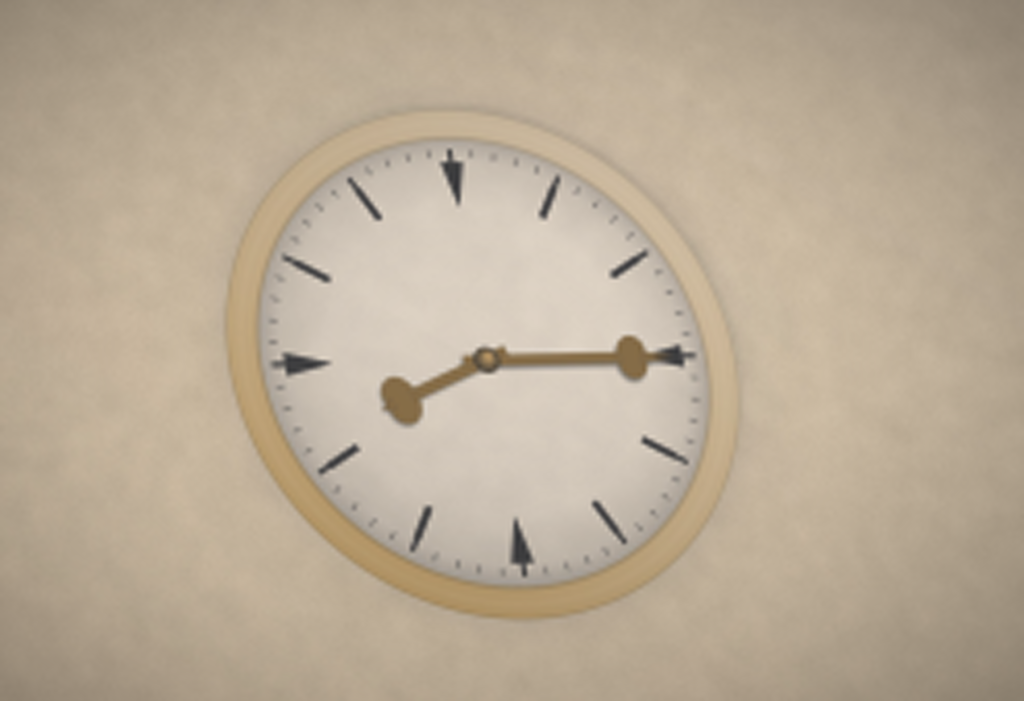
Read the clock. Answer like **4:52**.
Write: **8:15**
